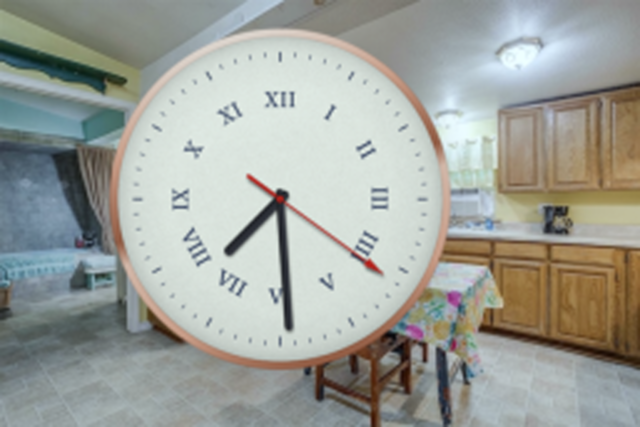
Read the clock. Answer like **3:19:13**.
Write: **7:29:21**
